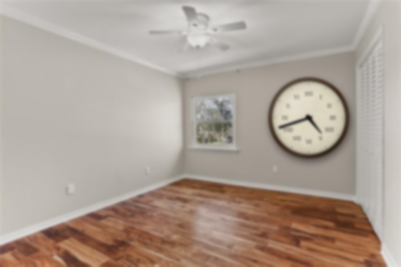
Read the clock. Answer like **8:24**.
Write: **4:42**
